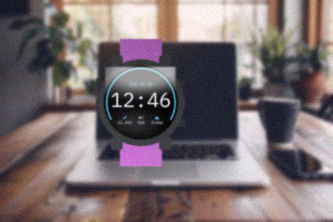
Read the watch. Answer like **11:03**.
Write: **12:46**
